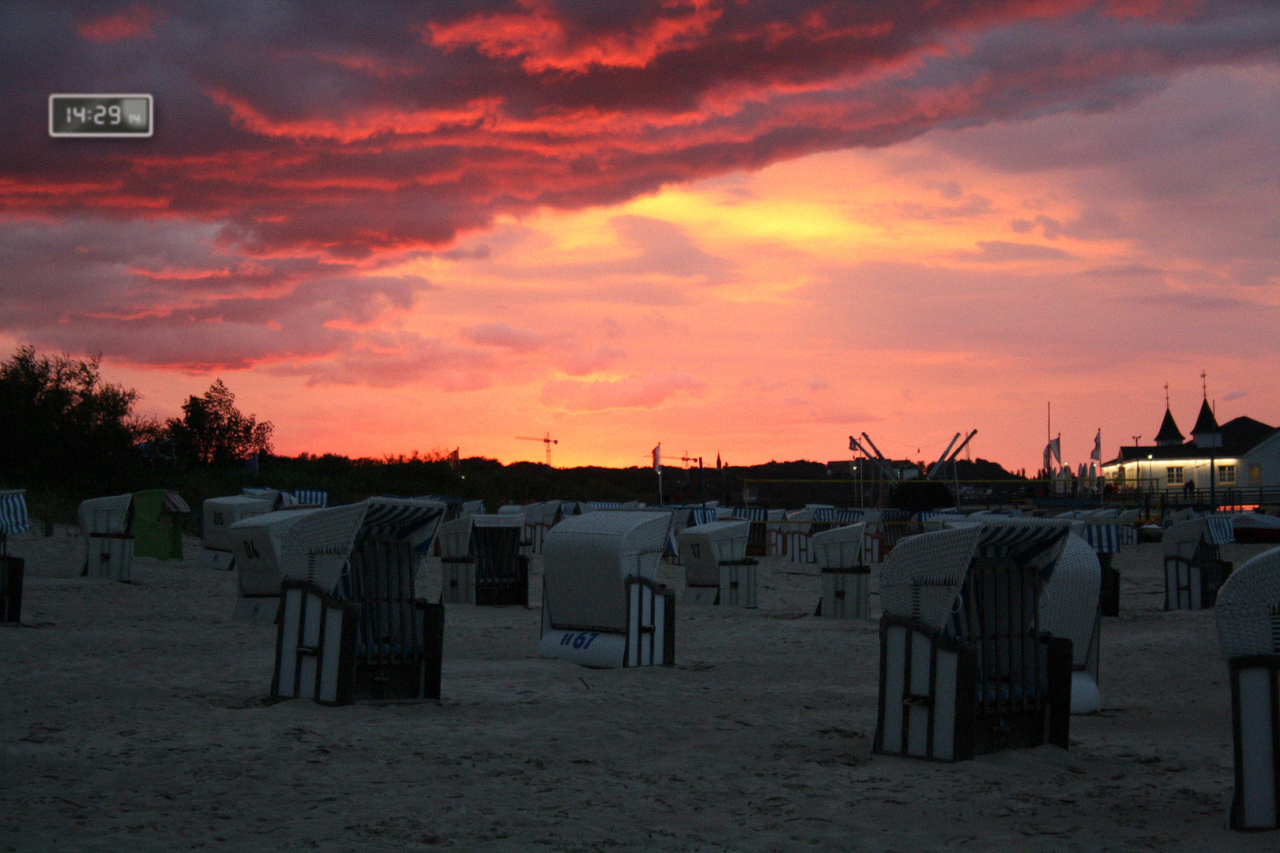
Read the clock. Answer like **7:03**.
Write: **14:29**
